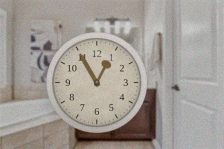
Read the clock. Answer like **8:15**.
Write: **12:55**
